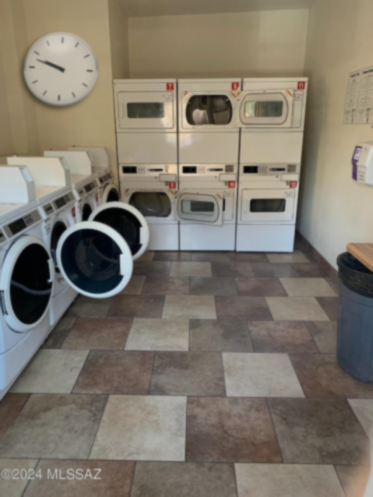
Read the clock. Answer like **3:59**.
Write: **9:48**
